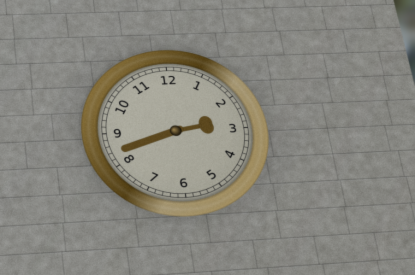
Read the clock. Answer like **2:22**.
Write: **2:42**
